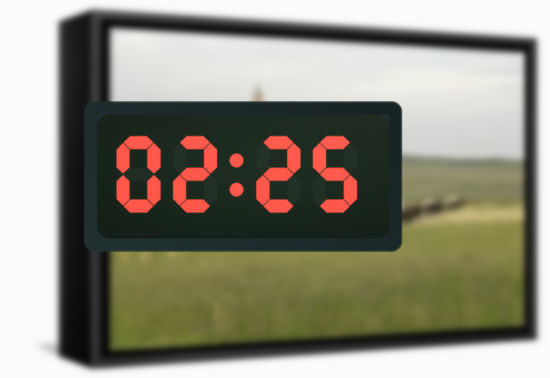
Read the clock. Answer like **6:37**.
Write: **2:25**
